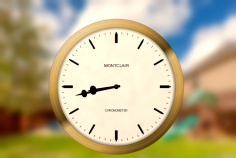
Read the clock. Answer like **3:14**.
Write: **8:43**
